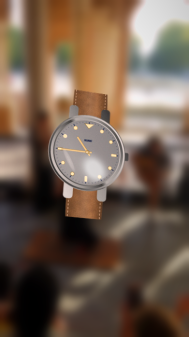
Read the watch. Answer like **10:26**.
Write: **10:45**
